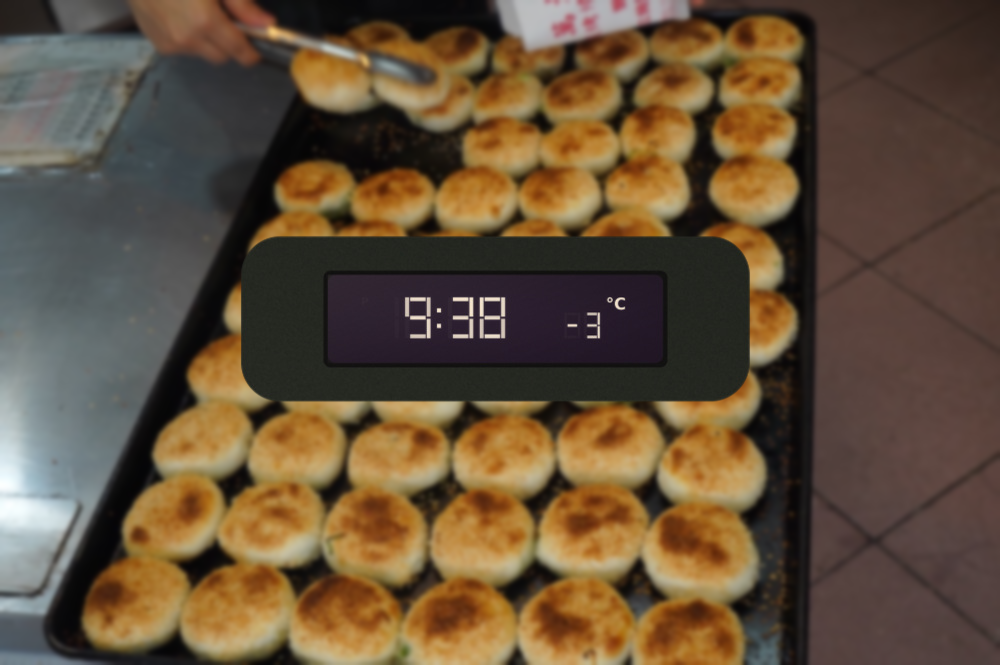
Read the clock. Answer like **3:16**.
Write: **9:38**
